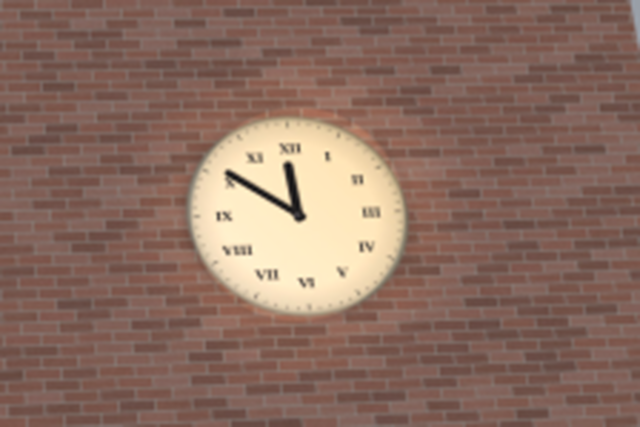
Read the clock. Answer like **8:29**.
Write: **11:51**
